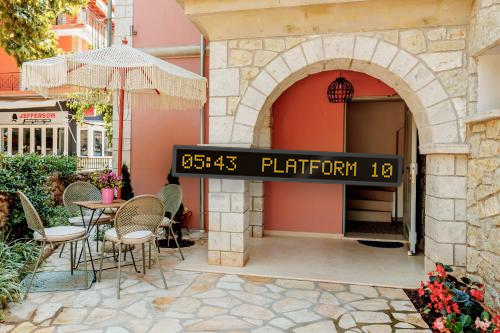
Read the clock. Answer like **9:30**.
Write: **5:43**
